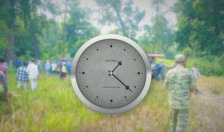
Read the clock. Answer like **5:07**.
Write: **1:22**
